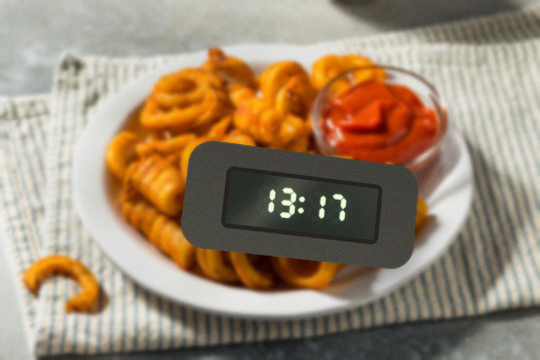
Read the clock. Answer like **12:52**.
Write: **13:17**
